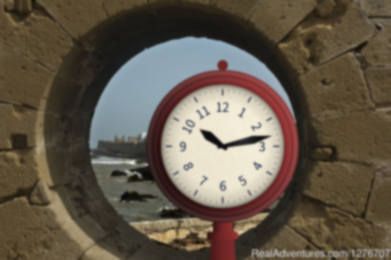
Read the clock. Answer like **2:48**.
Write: **10:13**
